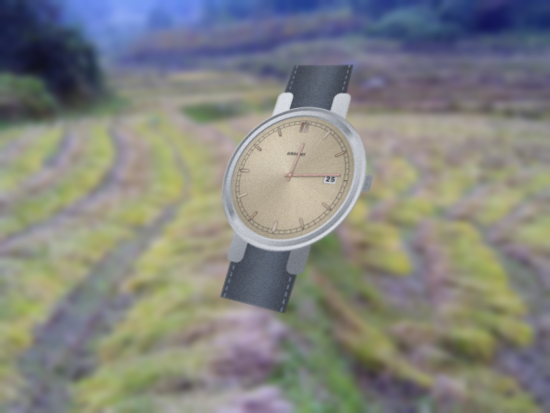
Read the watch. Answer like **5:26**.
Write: **12:14**
